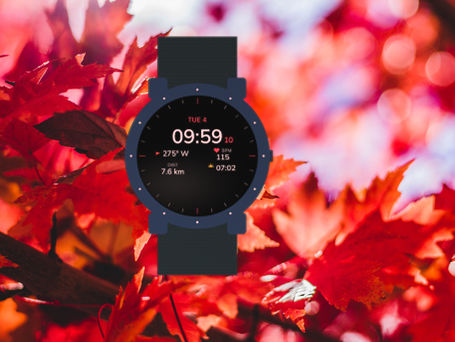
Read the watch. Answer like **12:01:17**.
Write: **9:59:10**
